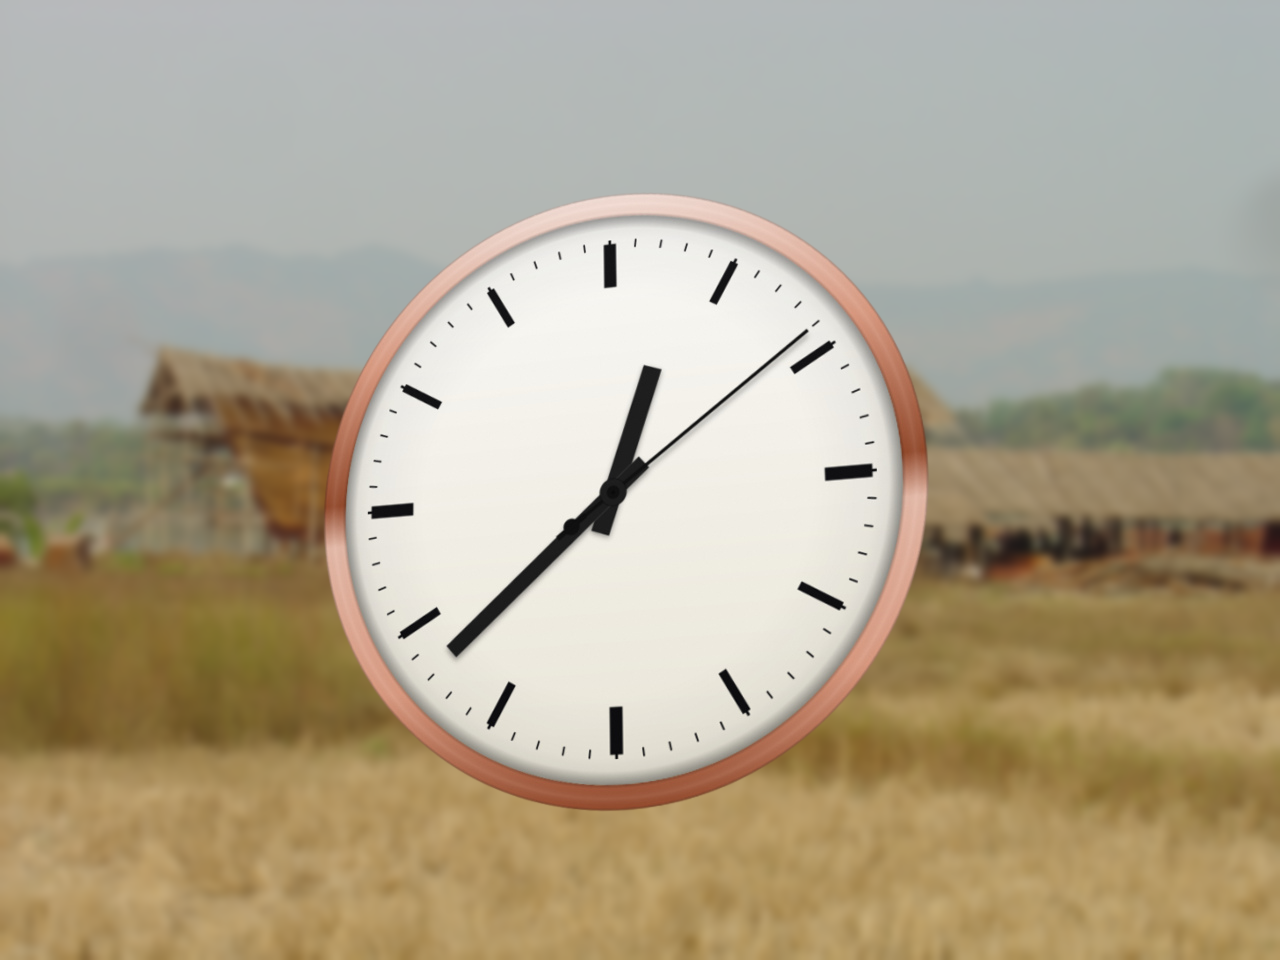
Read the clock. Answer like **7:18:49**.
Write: **12:38:09**
